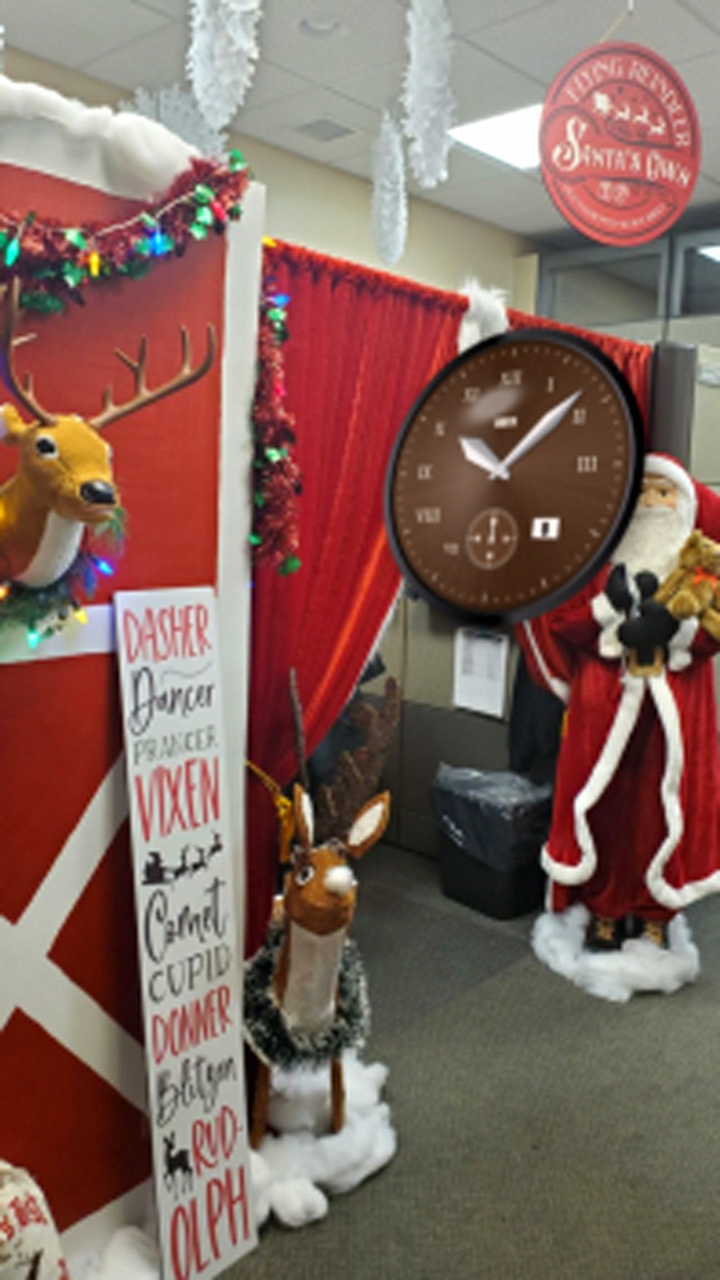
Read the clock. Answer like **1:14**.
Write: **10:08**
